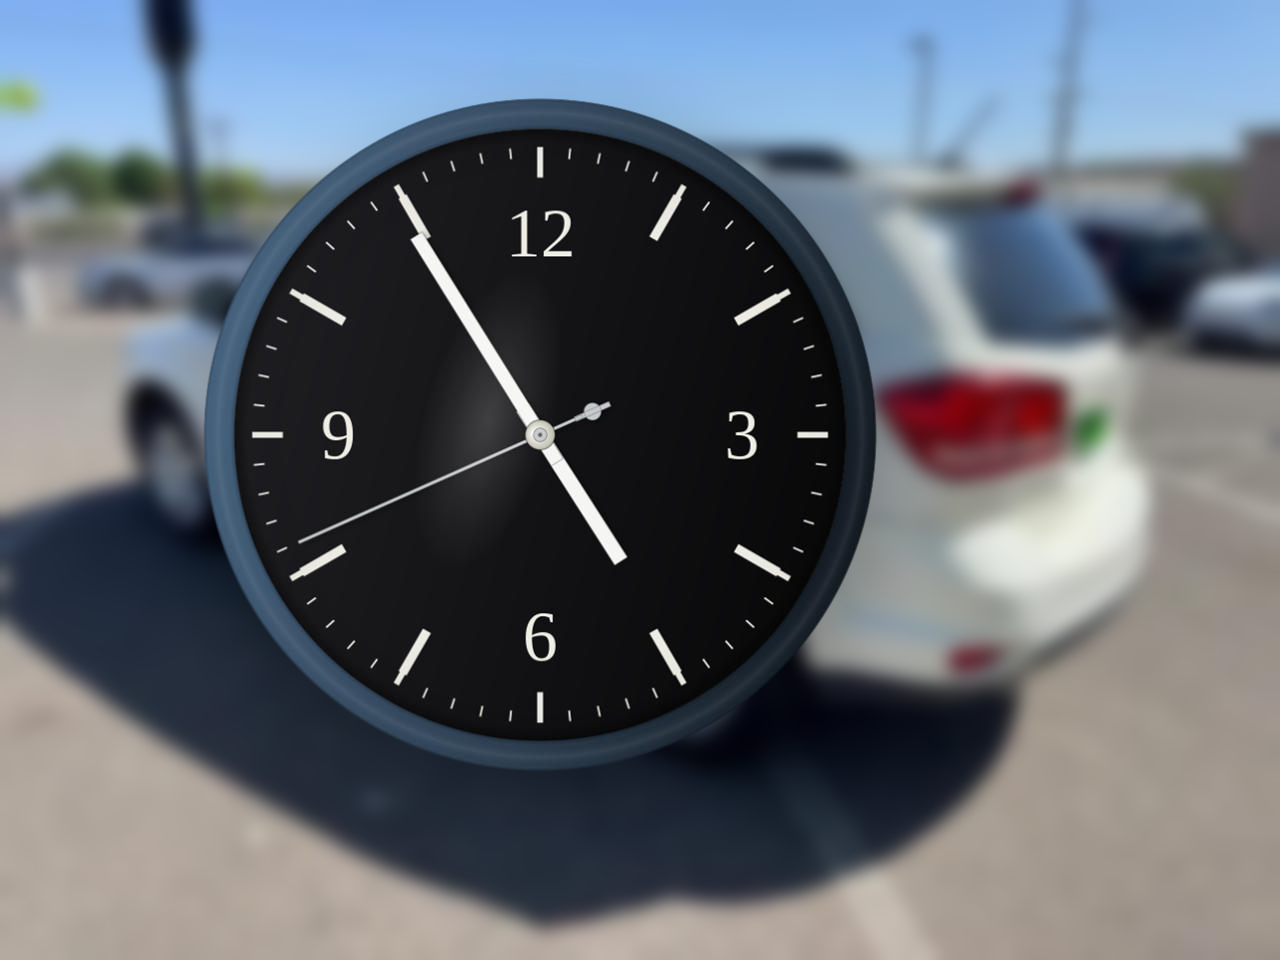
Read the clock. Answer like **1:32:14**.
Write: **4:54:41**
